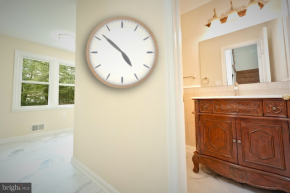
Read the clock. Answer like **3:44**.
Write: **4:52**
